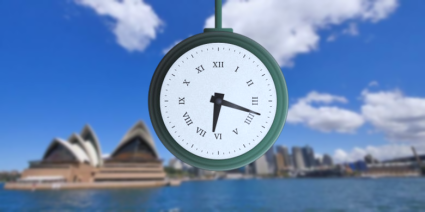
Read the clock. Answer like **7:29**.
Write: **6:18**
